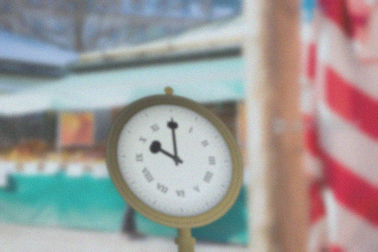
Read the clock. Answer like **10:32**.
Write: **10:00**
